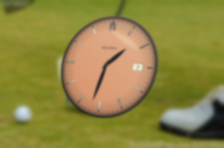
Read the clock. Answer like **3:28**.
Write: **1:32**
